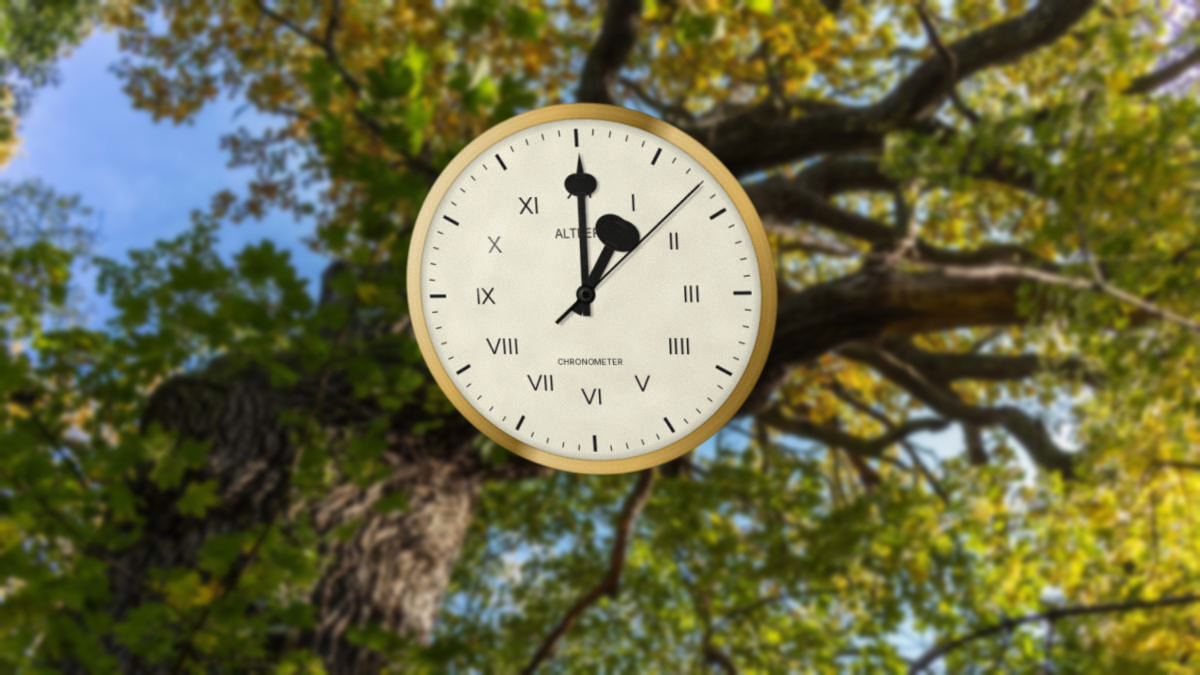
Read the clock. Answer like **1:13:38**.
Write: **1:00:08**
